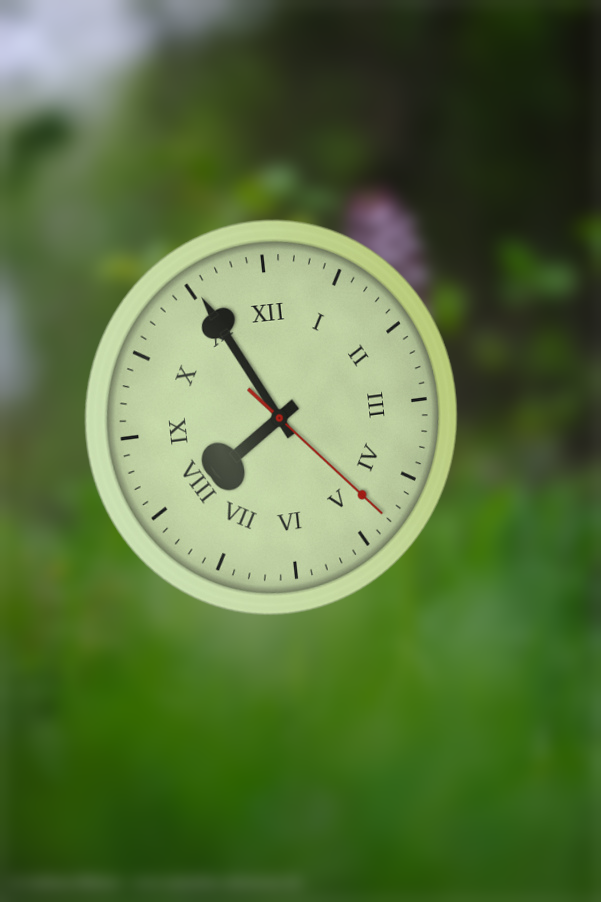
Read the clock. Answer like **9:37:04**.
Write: **7:55:23**
